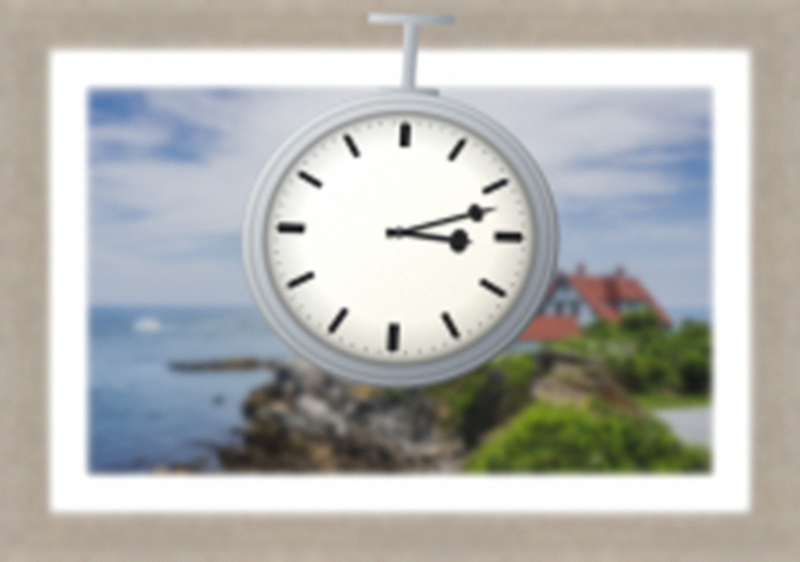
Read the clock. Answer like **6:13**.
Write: **3:12**
